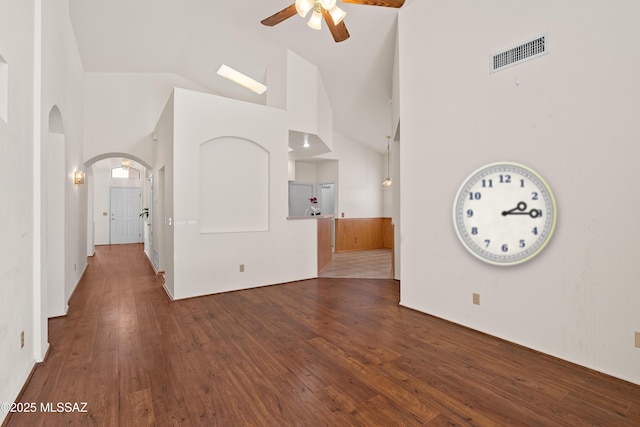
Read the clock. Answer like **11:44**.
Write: **2:15**
